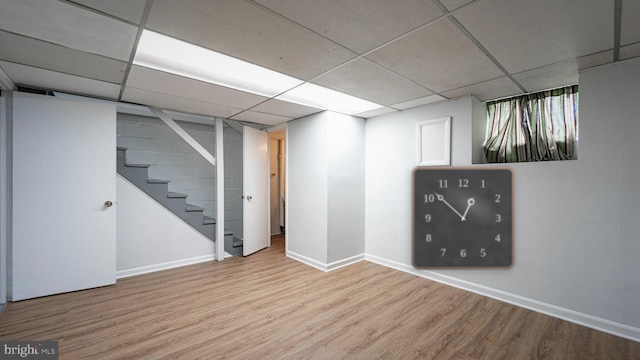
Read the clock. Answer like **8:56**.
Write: **12:52**
